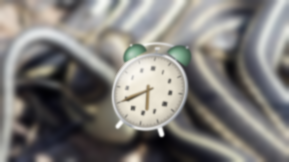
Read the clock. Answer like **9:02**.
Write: **5:40**
